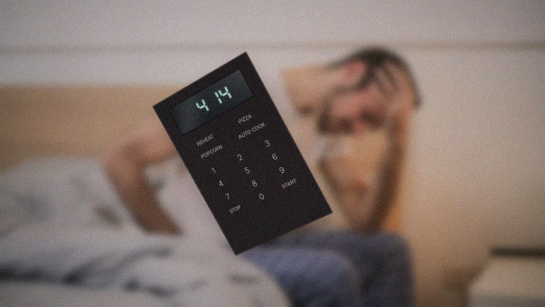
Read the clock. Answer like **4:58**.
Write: **4:14**
